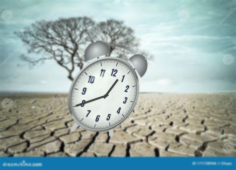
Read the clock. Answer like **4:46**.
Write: **12:40**
